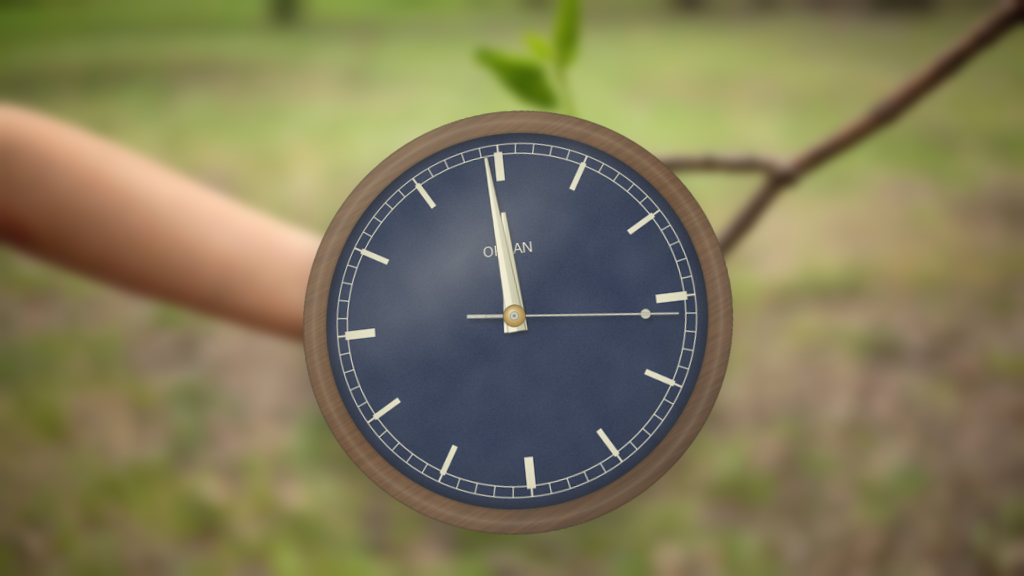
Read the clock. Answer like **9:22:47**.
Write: **11:59:16**
